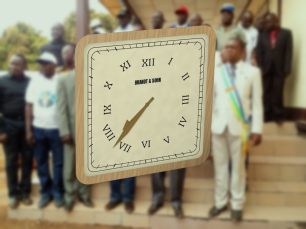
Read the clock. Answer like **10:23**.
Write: **7:37**
